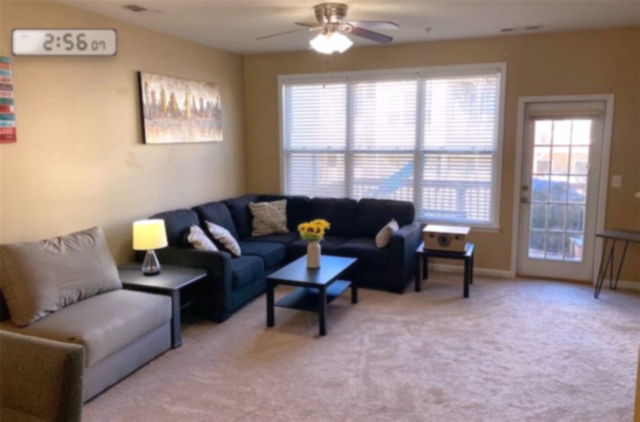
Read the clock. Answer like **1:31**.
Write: **2:56**
